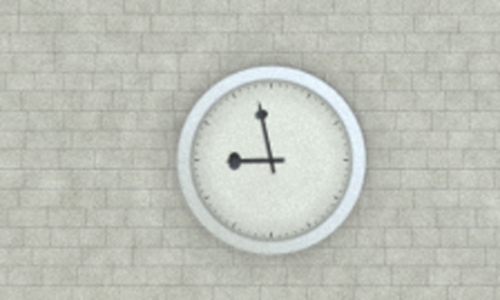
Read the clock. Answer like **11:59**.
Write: **8:58**
